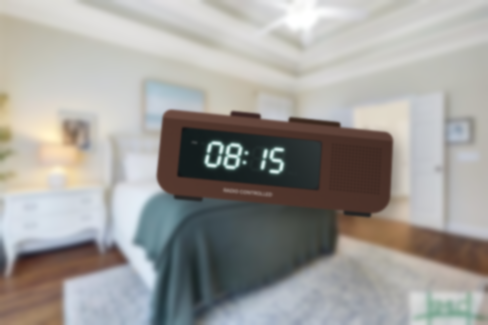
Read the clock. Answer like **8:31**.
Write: **8:15**
